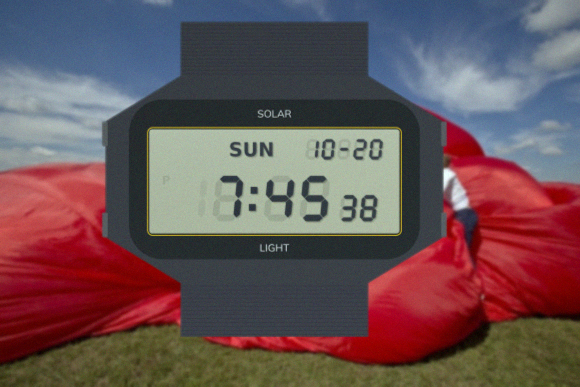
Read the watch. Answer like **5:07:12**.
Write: **7:45:38**
